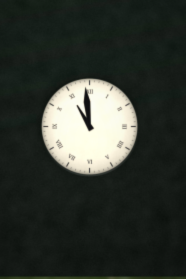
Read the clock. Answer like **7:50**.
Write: **10:59**
